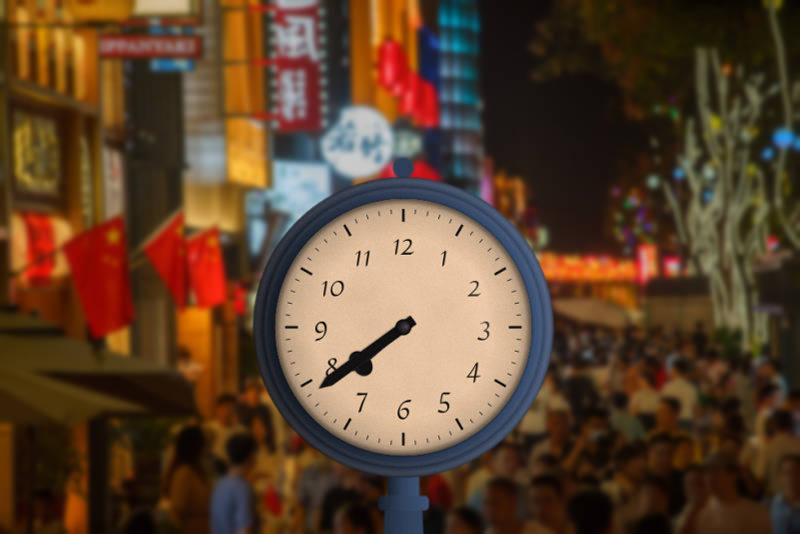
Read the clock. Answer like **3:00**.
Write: **7:39**
